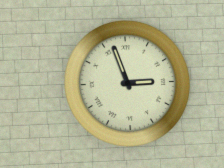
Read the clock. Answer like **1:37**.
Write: **2:57**
